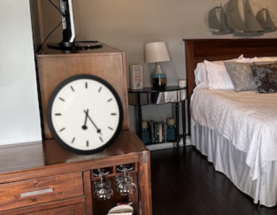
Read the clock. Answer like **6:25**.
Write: **6:24**
